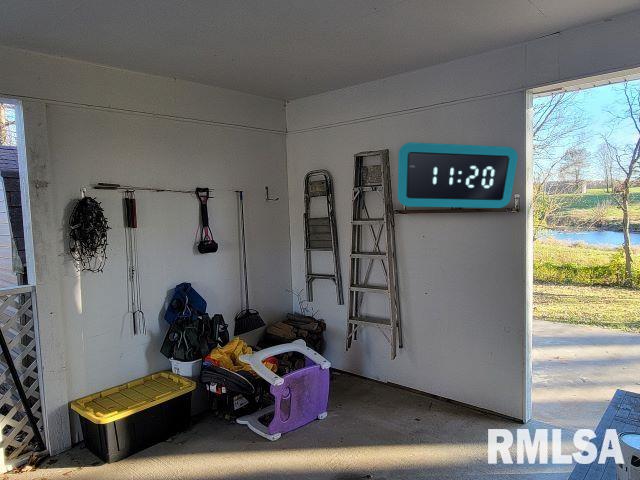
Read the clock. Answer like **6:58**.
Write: **11:20**
